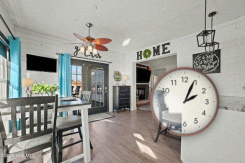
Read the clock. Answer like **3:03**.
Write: **2:04**
